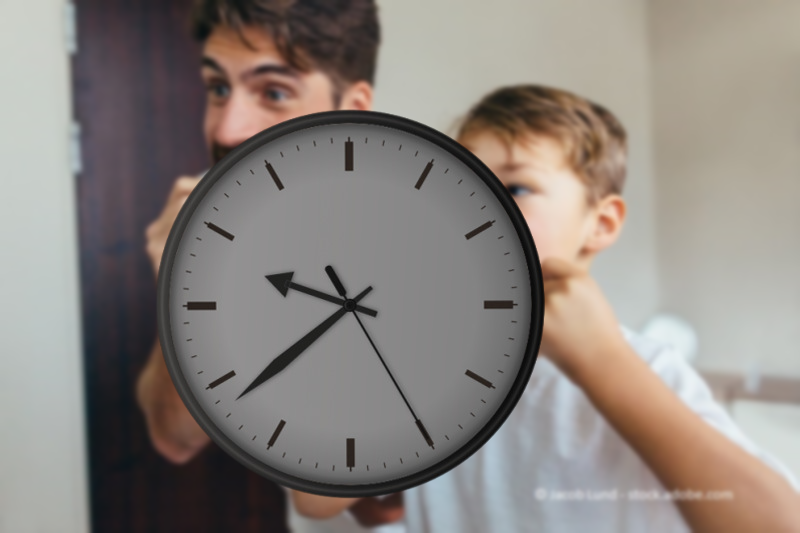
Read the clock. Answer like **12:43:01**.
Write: **9:38:25**
